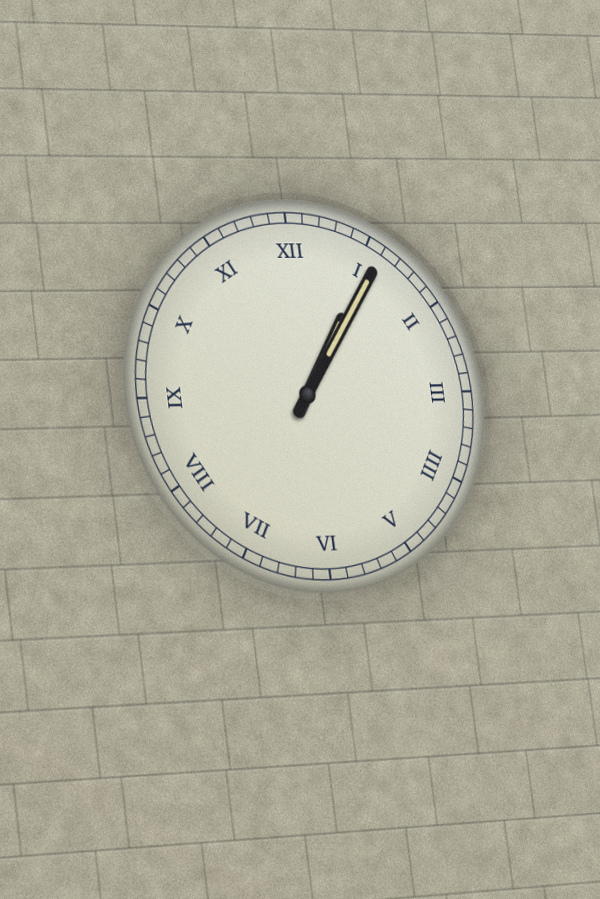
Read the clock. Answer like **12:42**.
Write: **1:06**
